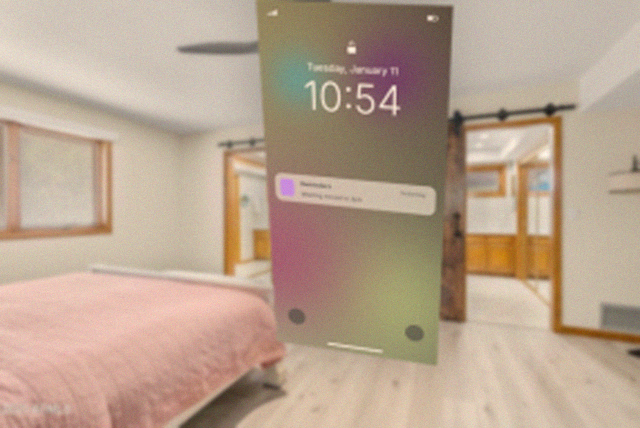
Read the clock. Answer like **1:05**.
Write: **10:54**
